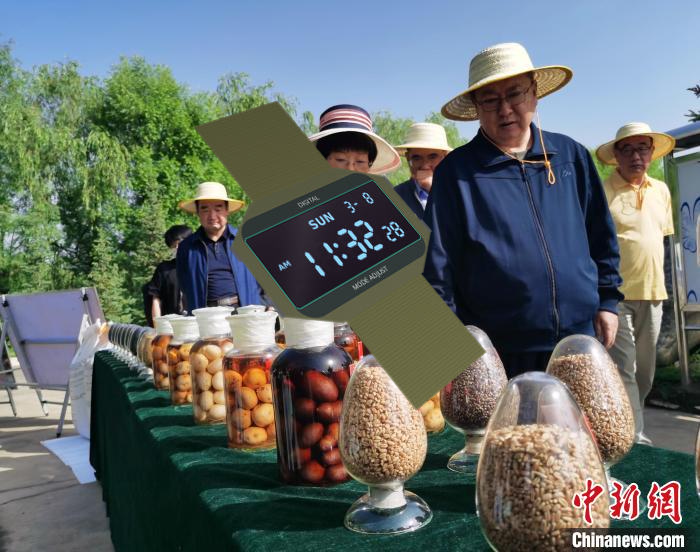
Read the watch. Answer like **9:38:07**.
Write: **11:32:28**
